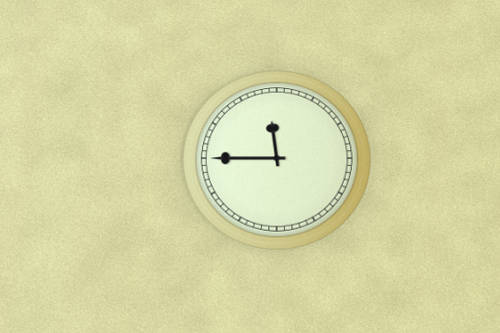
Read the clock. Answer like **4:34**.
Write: **11:45**
